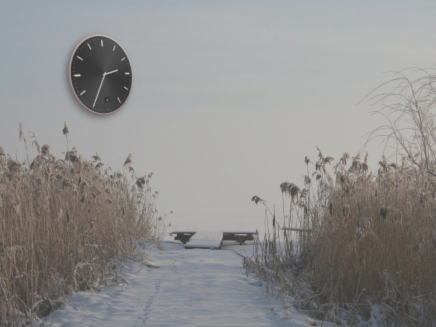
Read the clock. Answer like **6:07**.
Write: **2:35**
